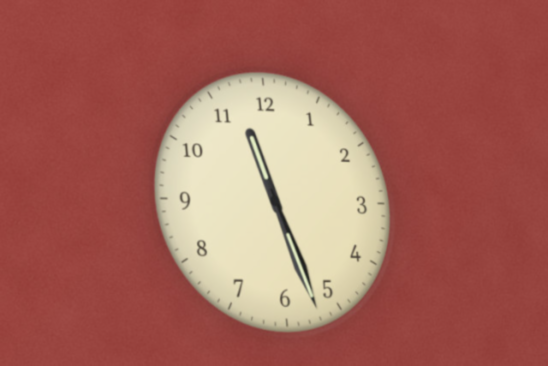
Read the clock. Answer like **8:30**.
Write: **11:27**
